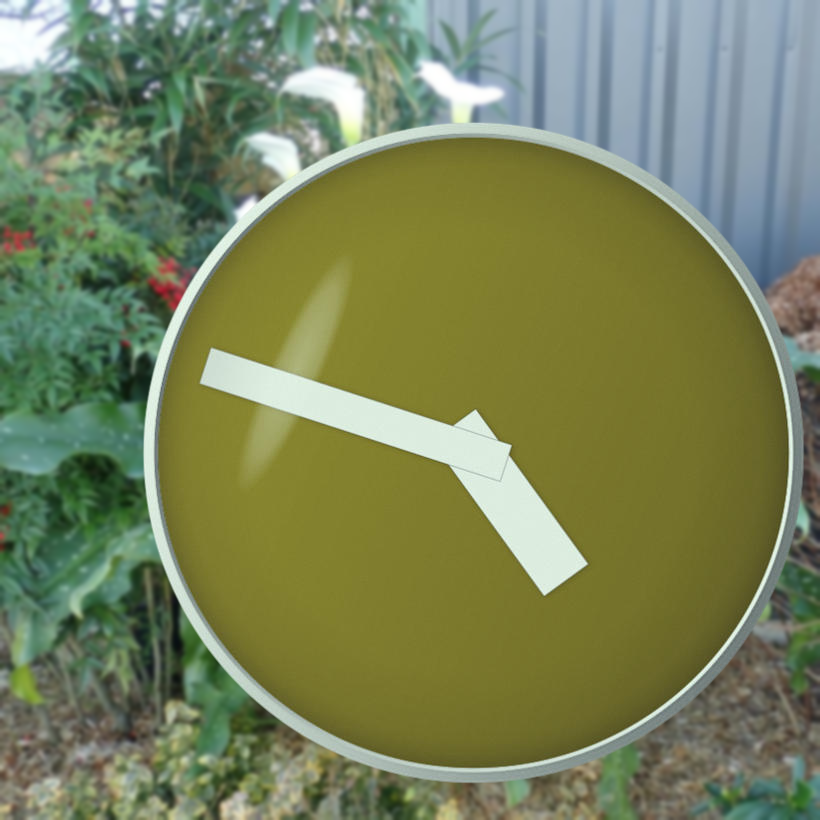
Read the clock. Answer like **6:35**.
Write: **4:48**
